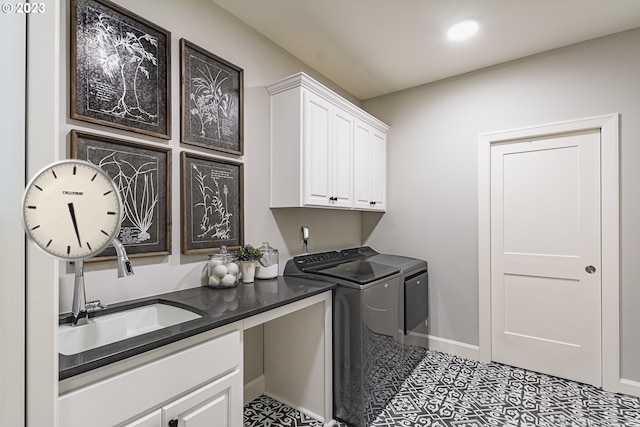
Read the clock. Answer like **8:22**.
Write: **5:27**
